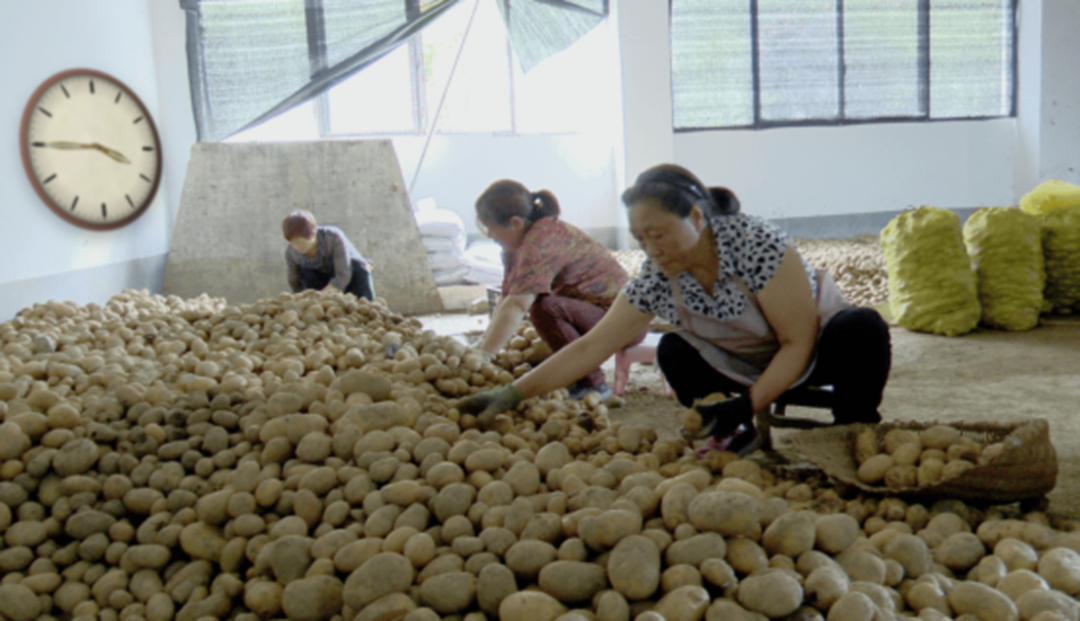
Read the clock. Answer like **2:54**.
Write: **3:45**
